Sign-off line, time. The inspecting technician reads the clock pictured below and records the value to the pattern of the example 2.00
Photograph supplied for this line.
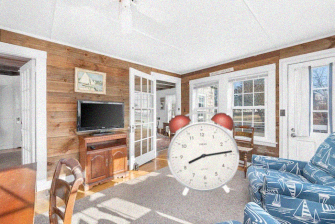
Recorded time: 8.14
